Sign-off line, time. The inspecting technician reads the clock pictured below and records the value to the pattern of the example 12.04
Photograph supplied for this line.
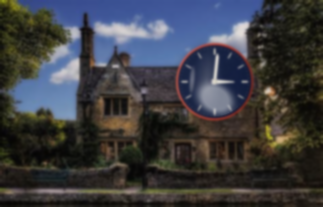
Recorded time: 3.01
